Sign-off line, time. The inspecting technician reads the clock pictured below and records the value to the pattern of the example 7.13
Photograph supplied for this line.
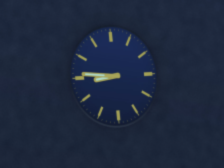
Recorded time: 8.46
